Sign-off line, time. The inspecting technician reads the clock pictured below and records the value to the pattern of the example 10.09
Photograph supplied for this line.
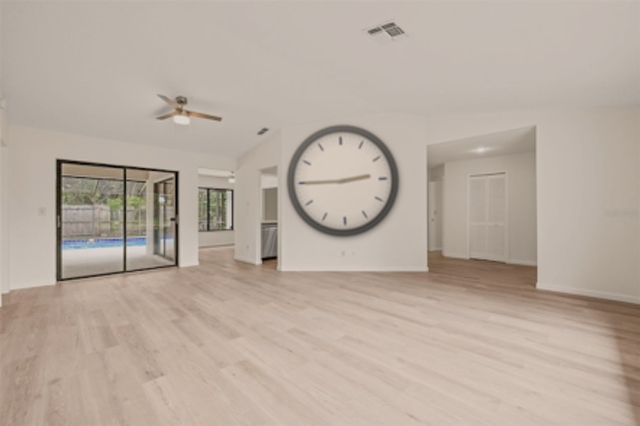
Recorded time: 2.45
